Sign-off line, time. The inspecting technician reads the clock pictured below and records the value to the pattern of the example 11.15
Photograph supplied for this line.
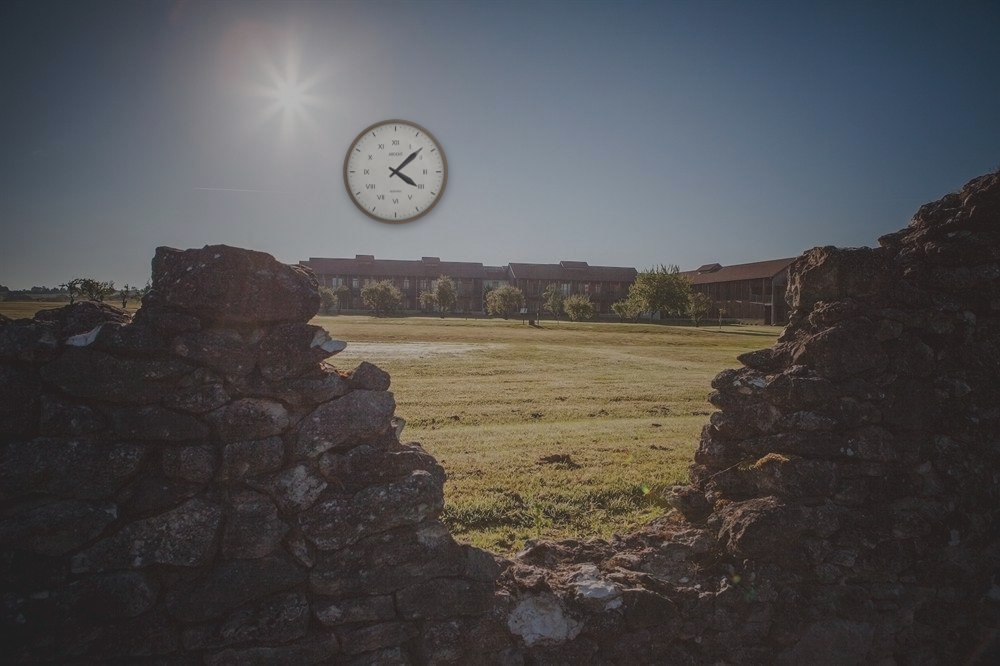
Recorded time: 4.08
